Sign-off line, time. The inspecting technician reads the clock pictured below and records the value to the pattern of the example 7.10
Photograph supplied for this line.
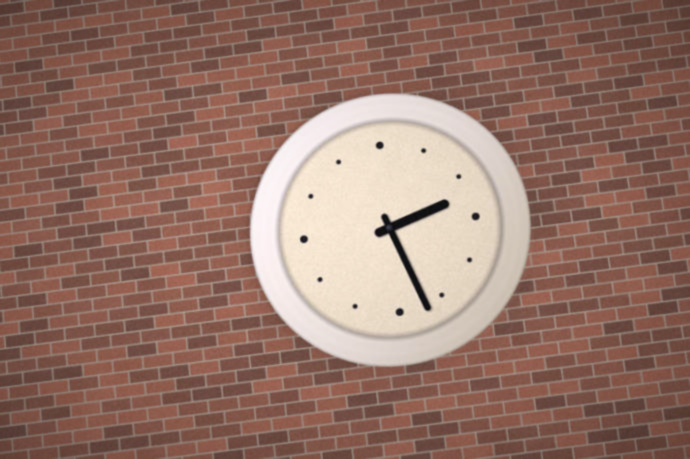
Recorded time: 2.27
